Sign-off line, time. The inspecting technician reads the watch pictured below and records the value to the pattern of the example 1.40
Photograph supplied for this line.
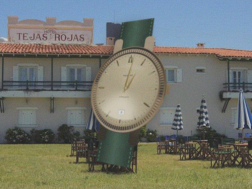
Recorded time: 1.01
